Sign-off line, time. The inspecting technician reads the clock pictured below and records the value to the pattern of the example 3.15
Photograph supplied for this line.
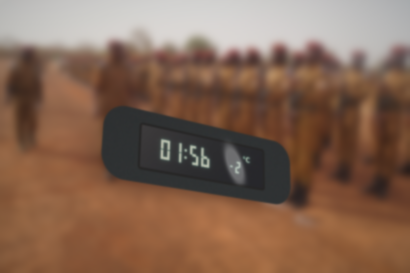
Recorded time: 1.56
